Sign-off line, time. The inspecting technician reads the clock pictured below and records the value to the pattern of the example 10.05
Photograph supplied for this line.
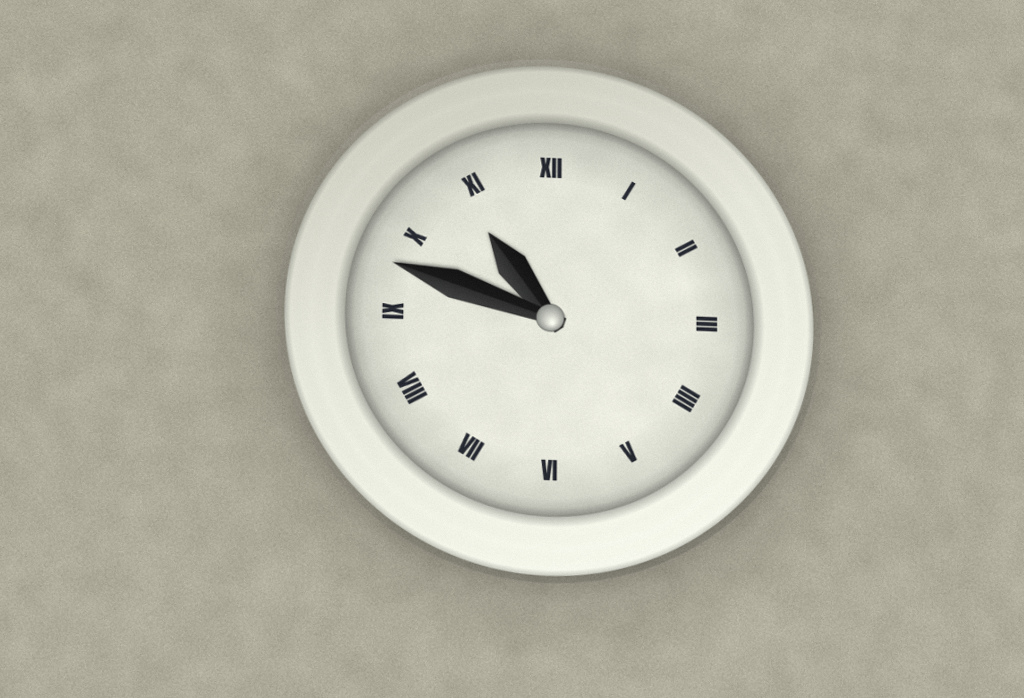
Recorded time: 10.48
